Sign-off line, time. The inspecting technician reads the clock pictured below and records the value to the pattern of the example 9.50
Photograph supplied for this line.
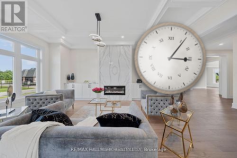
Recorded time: 3.06
